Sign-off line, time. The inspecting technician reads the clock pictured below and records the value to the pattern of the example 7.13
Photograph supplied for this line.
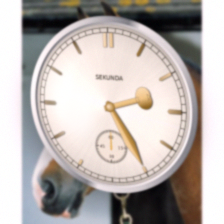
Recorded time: 2.25
